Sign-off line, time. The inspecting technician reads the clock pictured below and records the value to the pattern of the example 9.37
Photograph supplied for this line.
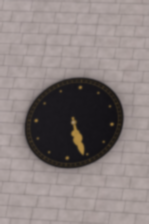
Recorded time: 5.26
